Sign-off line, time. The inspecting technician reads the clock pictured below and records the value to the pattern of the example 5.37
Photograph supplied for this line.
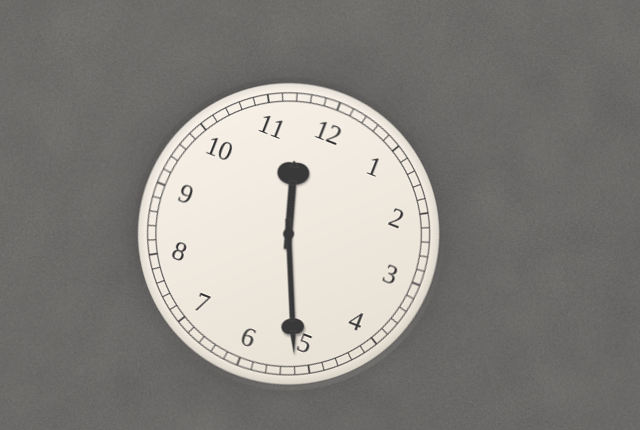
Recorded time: 11.26
